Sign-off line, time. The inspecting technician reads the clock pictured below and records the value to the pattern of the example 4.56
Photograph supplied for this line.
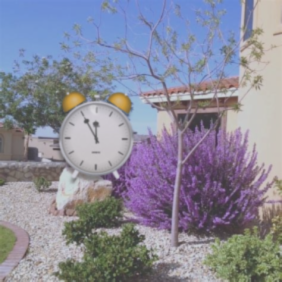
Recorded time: 11.55
